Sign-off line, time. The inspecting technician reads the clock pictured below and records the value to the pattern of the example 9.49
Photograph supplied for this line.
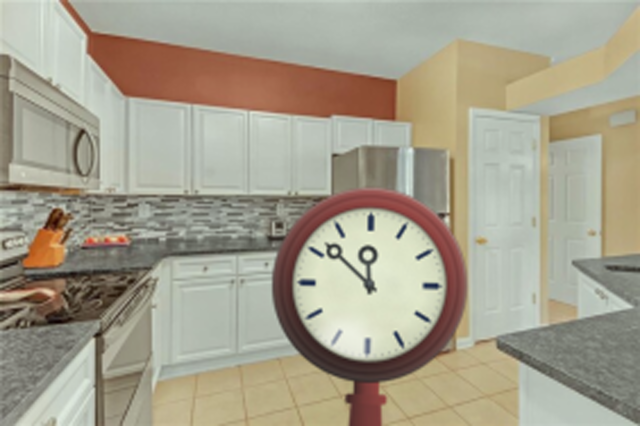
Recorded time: 11.52
